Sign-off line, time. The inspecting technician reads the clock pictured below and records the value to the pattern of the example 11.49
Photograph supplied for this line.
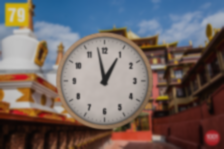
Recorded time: 12.58
